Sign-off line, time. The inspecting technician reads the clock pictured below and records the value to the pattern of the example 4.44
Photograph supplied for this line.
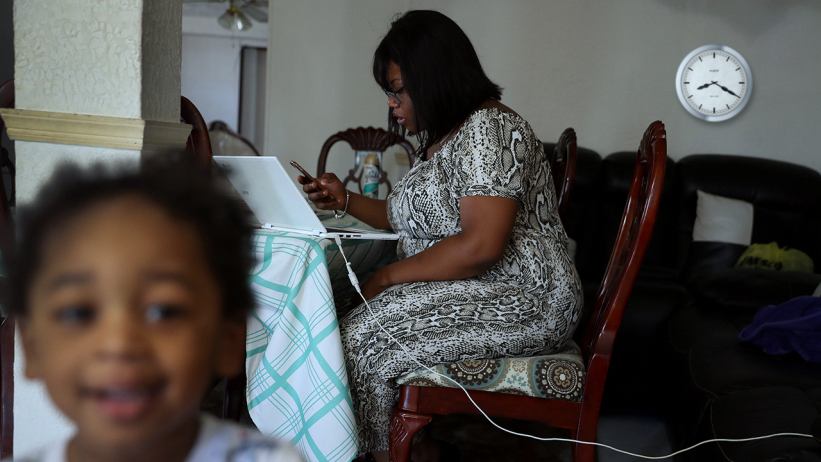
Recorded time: 8.20
